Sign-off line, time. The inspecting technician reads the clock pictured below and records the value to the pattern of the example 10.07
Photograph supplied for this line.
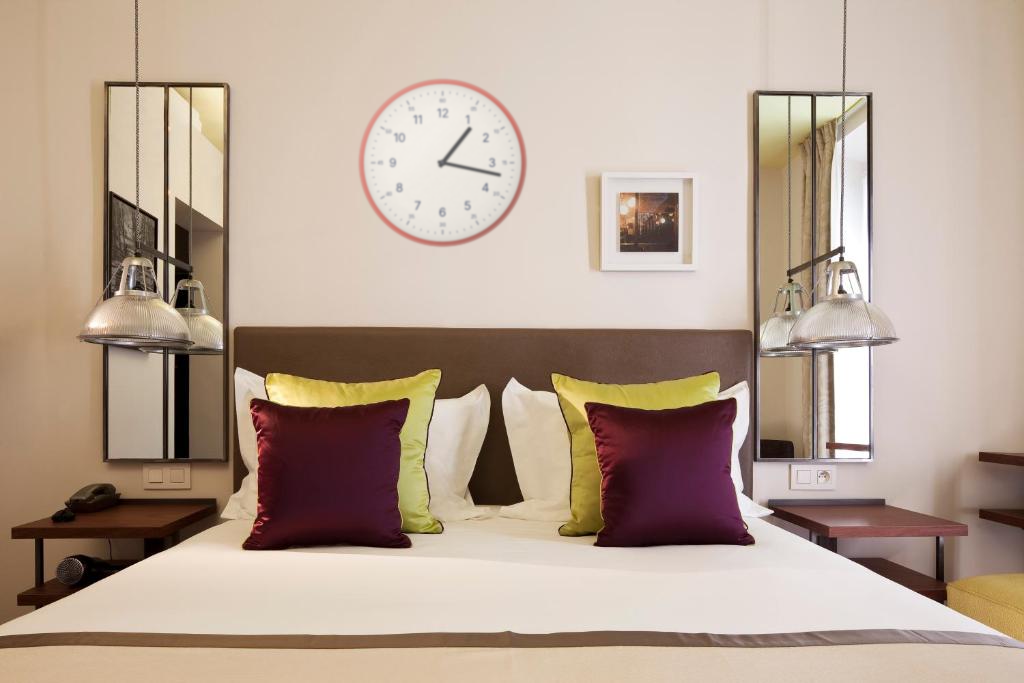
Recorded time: 1.17
